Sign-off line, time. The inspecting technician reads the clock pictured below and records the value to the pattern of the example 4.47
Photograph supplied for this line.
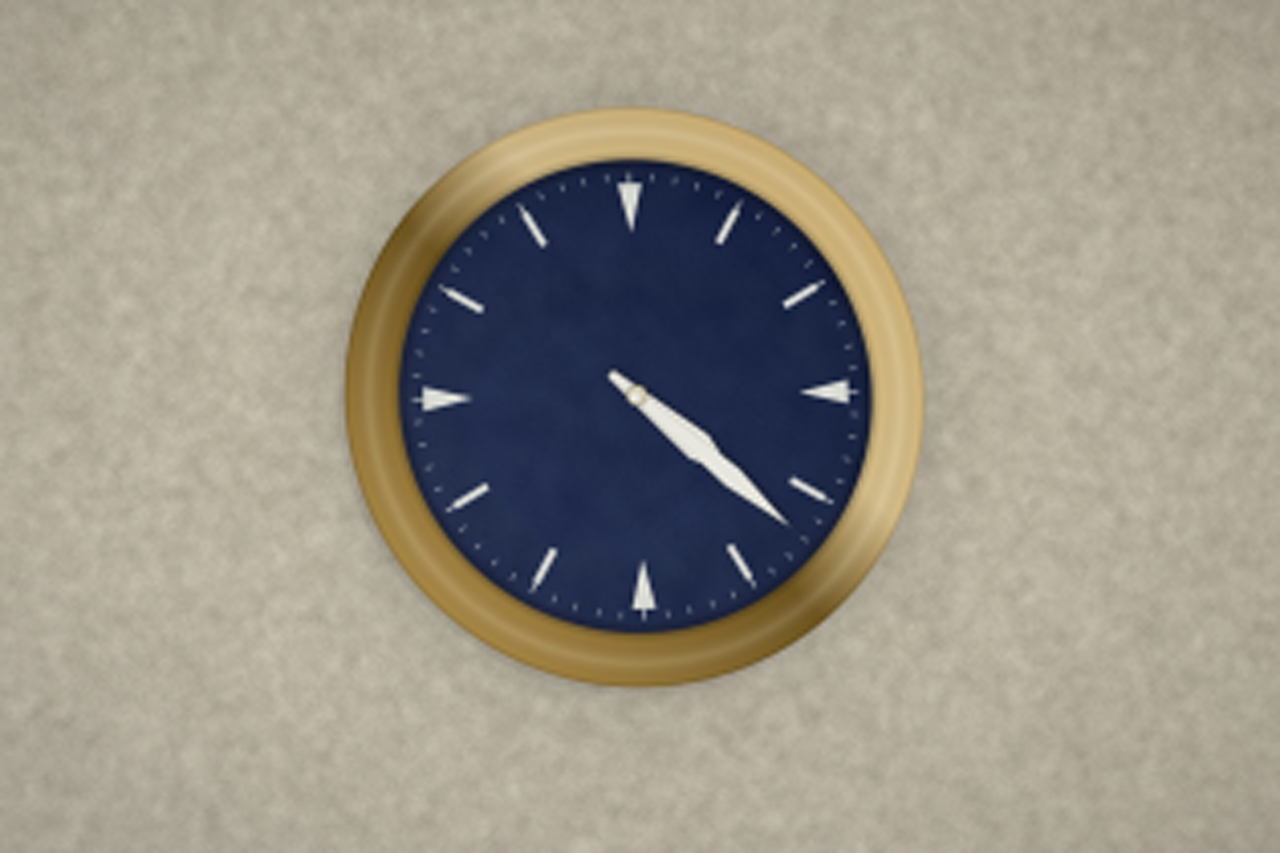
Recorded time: 4.22
